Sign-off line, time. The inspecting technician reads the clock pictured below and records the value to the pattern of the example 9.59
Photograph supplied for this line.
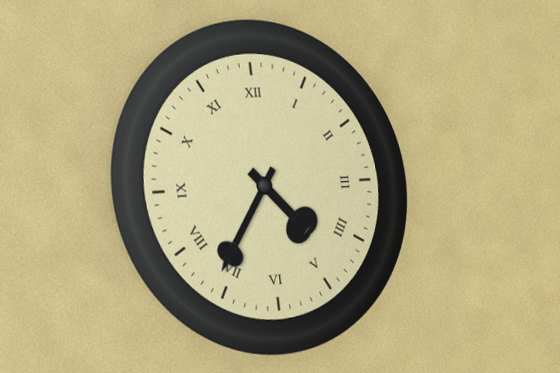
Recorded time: 4.36
